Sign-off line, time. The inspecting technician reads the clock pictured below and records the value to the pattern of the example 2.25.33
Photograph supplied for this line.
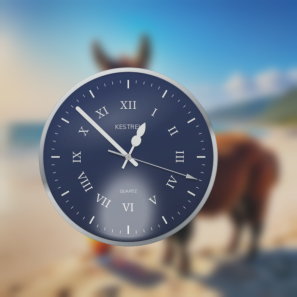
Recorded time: 12.52.18
